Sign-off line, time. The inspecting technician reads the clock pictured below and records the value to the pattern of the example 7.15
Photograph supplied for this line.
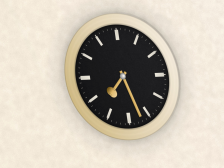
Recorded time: 7.27
